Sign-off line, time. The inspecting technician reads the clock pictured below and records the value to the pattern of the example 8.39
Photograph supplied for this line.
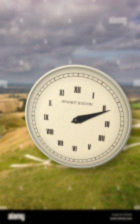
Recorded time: 2.11
